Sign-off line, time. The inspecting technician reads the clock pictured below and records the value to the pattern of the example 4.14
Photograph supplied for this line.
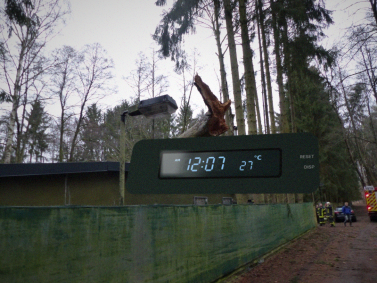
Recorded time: 12.07
